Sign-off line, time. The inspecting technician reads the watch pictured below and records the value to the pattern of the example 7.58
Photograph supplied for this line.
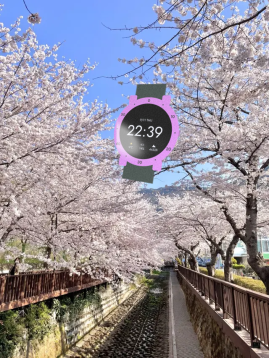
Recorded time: 22.39
